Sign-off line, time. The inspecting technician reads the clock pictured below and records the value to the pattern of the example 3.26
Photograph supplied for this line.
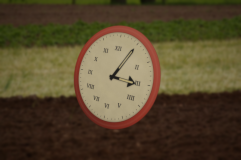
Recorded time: 3.05
